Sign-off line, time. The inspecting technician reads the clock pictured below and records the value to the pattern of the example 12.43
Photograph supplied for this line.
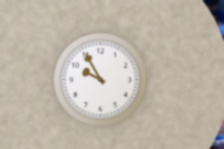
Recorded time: 9.55
